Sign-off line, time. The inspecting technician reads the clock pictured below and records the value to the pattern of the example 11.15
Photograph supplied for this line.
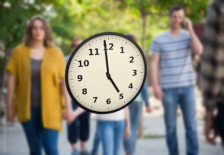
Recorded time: 4.59
